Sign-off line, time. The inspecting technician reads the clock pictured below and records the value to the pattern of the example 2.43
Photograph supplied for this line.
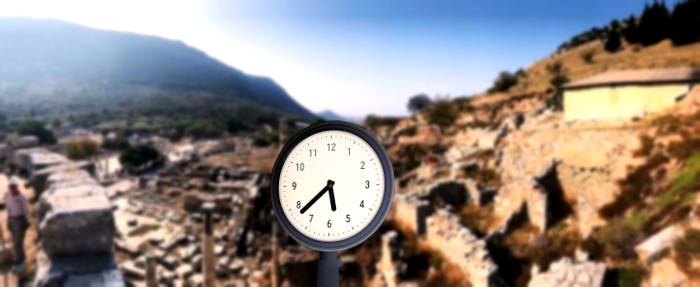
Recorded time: 5.38
